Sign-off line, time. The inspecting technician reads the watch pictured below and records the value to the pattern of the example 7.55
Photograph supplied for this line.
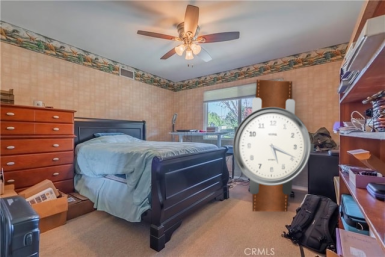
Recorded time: 5.19
